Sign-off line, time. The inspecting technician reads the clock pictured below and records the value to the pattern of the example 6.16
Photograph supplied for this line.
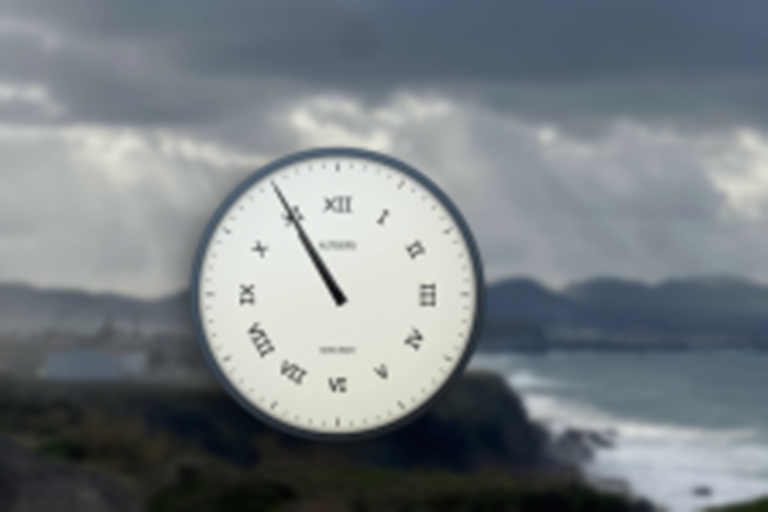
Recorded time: 10.55
